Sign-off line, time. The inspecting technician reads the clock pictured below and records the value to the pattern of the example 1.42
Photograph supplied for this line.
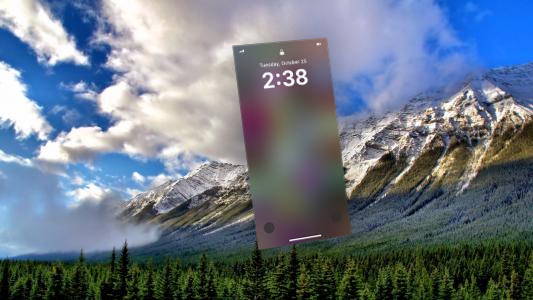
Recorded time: 2.38
